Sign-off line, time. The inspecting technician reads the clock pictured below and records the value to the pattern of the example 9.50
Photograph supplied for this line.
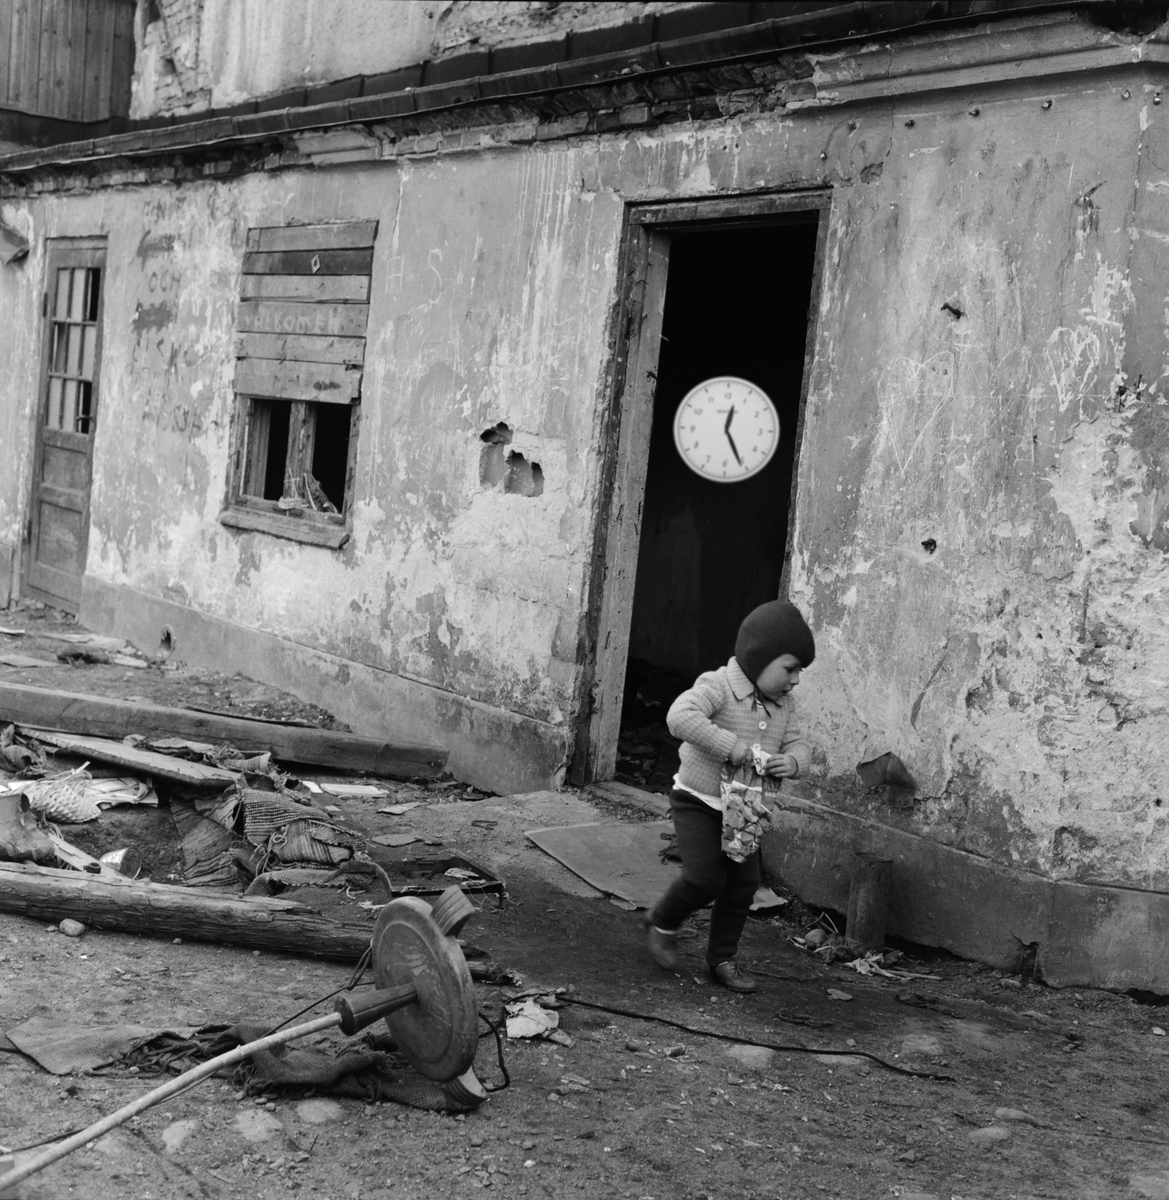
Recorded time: 12.26
